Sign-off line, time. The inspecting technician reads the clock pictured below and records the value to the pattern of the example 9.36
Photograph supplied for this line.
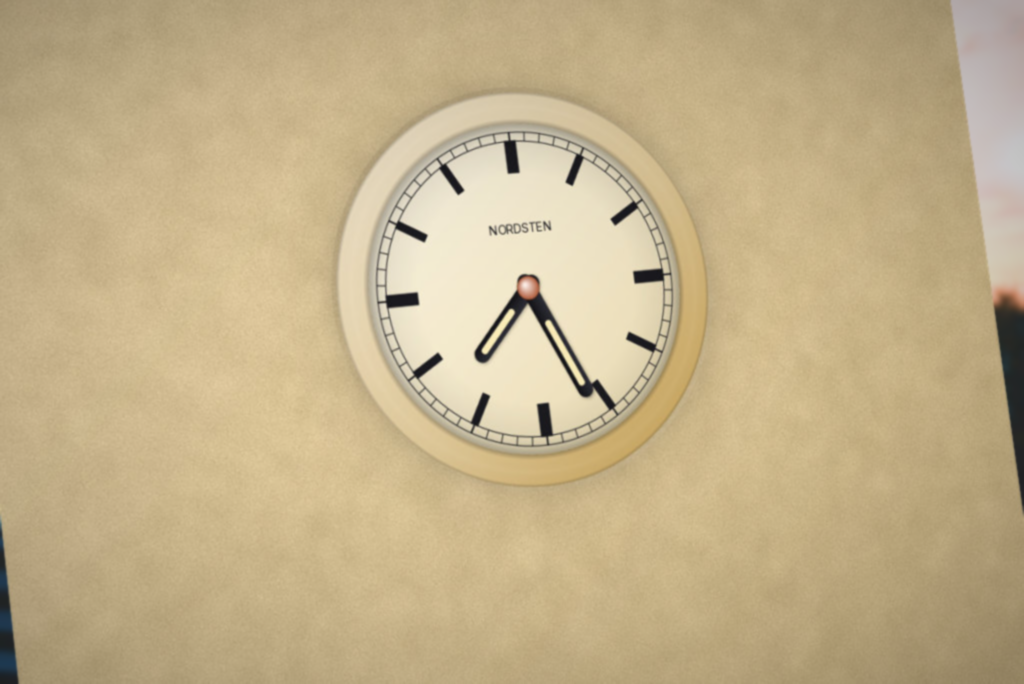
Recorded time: 7.26
